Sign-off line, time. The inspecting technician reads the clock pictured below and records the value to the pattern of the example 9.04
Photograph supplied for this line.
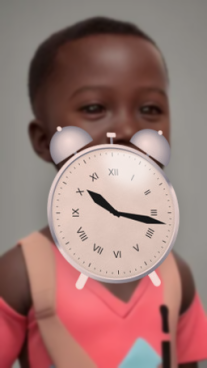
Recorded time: 10.17
